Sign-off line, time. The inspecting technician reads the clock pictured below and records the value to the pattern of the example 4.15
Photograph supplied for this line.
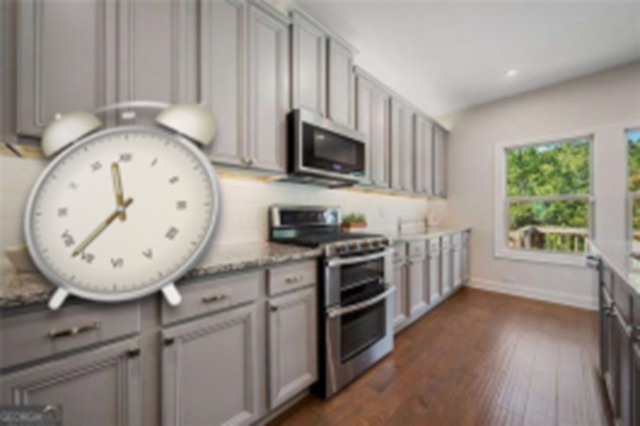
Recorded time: 11.37
